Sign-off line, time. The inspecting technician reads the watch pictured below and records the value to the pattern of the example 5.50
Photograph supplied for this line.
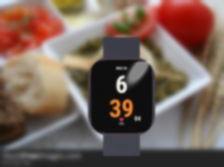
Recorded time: 6.39
